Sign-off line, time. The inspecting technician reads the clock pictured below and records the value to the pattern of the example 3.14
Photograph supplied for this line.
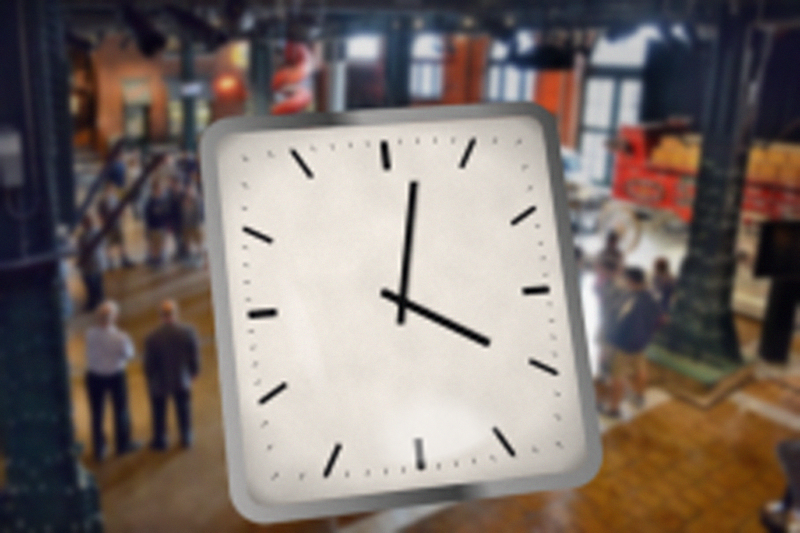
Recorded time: 4.02
